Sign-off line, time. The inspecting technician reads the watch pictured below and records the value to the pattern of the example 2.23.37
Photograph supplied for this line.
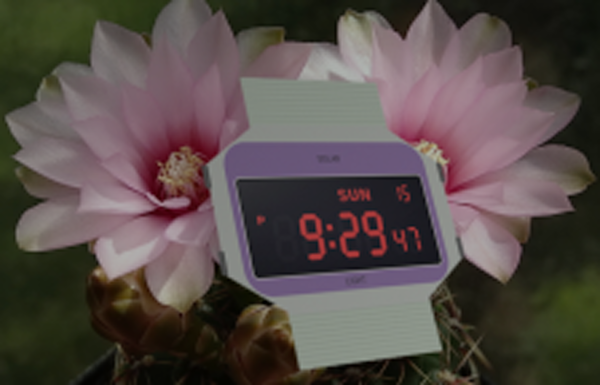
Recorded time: 9.29.47
